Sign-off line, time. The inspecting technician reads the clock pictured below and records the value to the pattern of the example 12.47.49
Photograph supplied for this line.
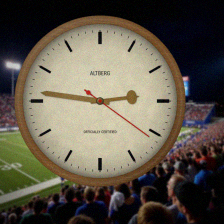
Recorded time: 2.46.21
